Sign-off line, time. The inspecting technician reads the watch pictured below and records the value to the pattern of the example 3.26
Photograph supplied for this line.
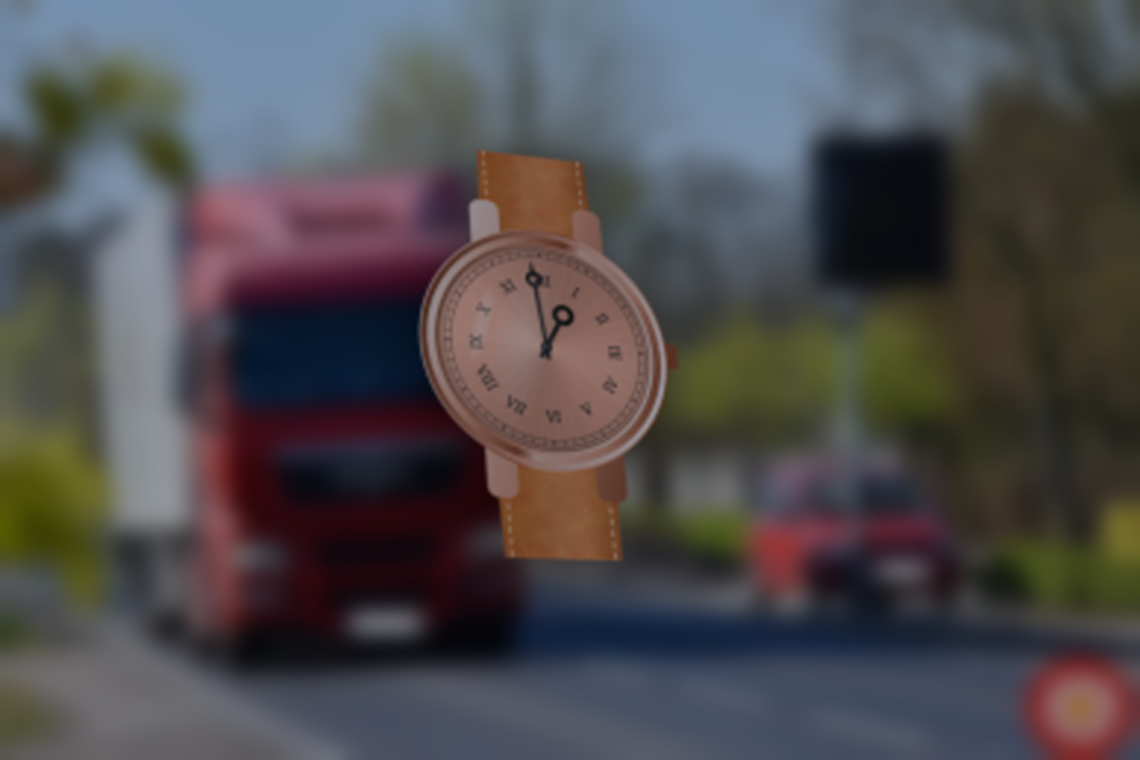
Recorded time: 12.59
